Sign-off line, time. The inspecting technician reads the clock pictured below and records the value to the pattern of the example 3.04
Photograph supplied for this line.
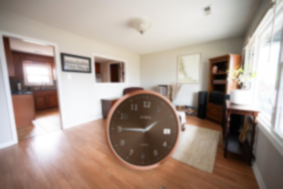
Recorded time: 1.45
